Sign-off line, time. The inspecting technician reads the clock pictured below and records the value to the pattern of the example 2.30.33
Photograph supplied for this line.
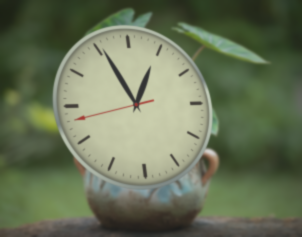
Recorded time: 12.55.43
